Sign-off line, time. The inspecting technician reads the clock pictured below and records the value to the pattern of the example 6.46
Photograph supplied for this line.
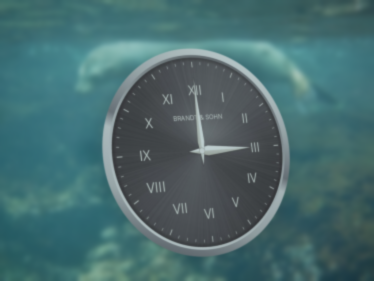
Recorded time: 3.00
